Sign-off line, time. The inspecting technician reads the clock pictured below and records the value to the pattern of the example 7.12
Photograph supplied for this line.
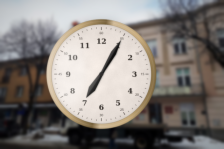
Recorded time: 7.05
